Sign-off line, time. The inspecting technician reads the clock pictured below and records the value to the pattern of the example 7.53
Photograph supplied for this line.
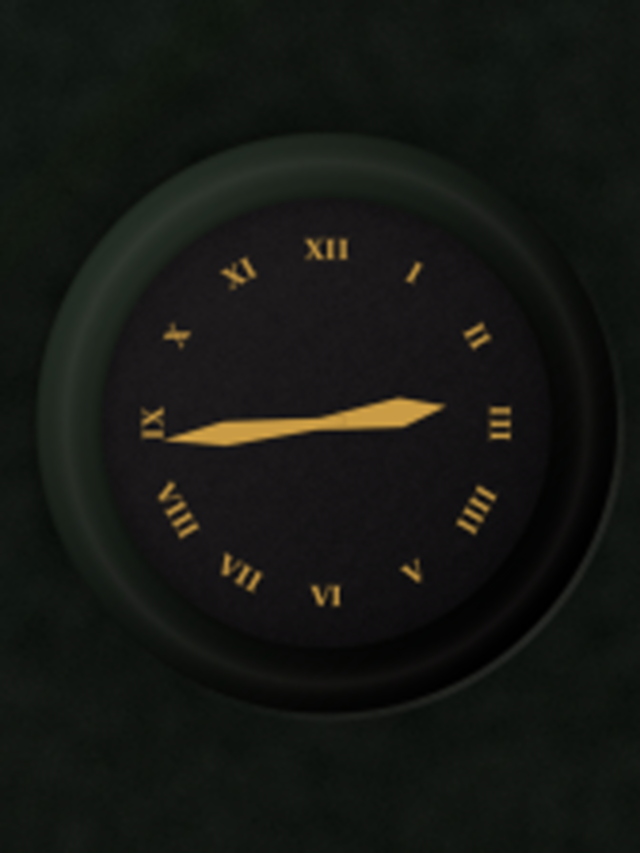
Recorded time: 2.44
